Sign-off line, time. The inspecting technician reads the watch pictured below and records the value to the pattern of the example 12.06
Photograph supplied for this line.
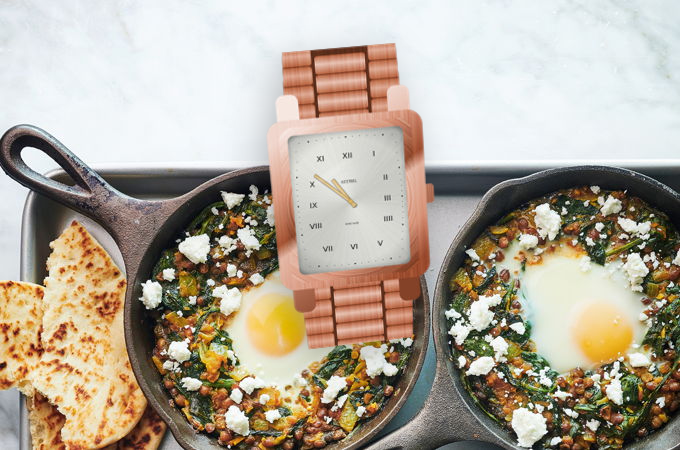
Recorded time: 10.52
